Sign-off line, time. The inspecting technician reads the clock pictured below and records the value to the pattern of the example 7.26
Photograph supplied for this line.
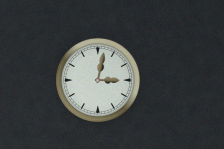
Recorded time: 3.02
